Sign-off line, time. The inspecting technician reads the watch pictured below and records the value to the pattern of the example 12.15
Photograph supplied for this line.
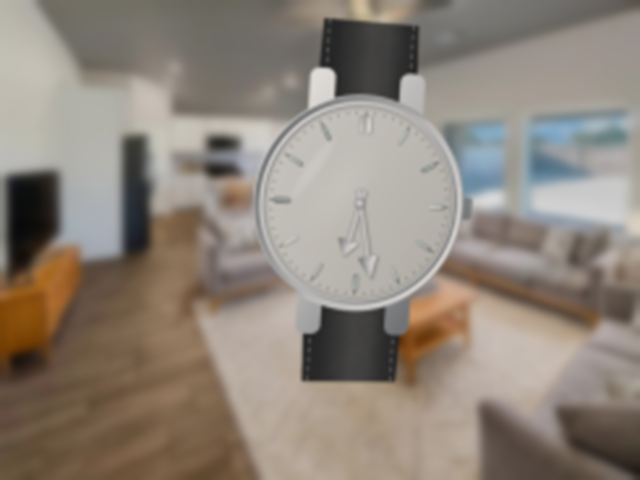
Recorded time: 6.28
